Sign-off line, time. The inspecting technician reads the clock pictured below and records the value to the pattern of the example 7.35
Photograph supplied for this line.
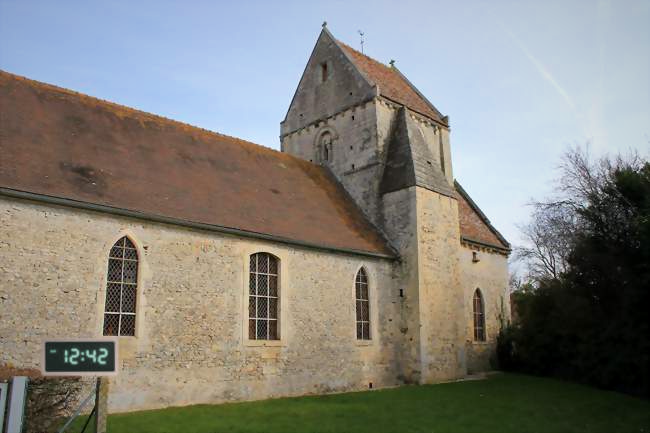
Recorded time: 12.42
